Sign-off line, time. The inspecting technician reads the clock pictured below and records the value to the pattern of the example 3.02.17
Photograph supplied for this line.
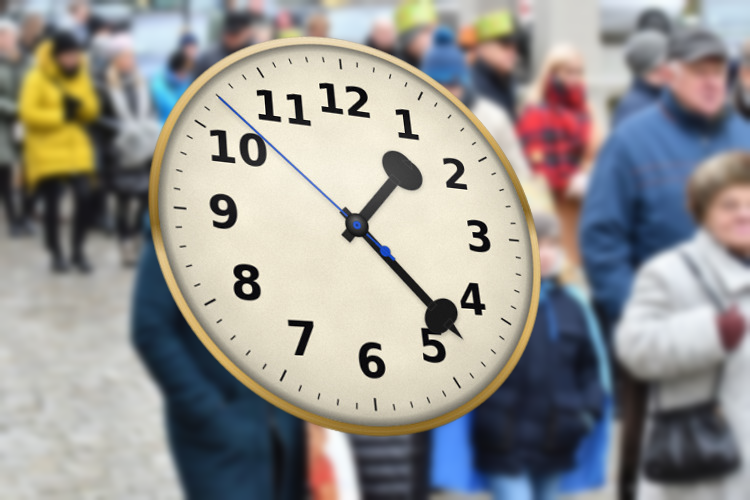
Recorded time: 1.22.52
